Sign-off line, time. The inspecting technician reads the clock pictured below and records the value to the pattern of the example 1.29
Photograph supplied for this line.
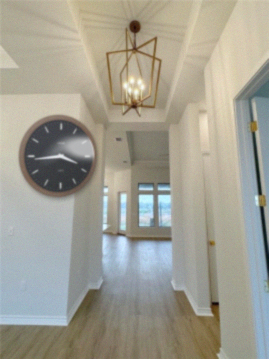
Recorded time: 3.44
